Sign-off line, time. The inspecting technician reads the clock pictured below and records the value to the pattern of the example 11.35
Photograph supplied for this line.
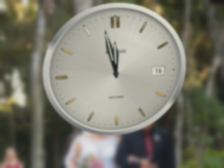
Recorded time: 11.58
